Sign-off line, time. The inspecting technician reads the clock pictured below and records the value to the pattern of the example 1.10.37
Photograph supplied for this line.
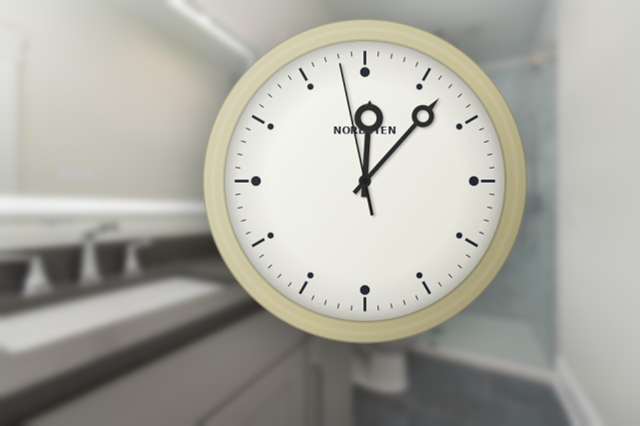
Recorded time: 12.06.58
